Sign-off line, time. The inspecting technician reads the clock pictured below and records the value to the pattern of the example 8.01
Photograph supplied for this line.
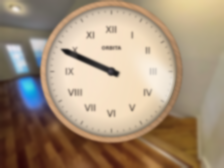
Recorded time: 9.49
